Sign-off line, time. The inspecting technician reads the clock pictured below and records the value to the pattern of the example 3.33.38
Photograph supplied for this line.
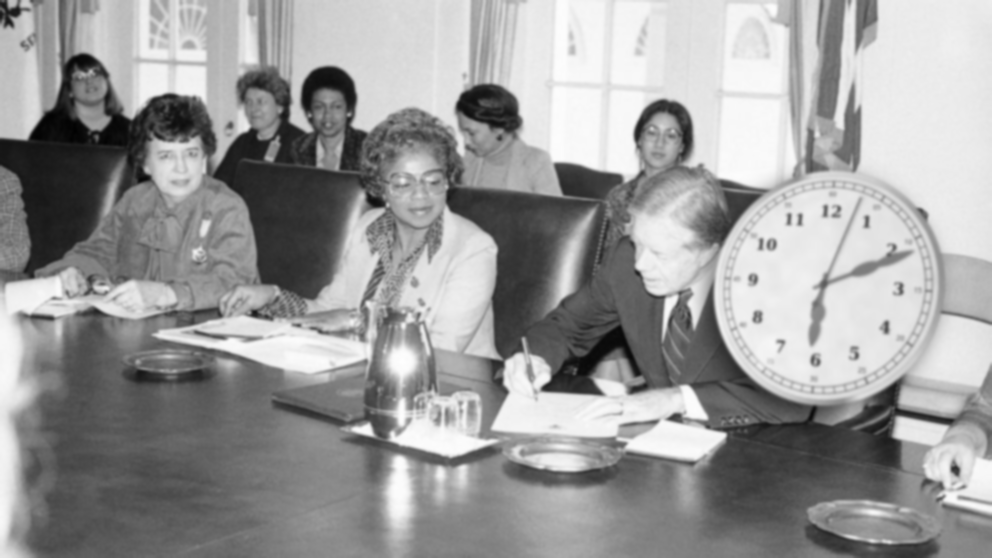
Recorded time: 6.11.03
